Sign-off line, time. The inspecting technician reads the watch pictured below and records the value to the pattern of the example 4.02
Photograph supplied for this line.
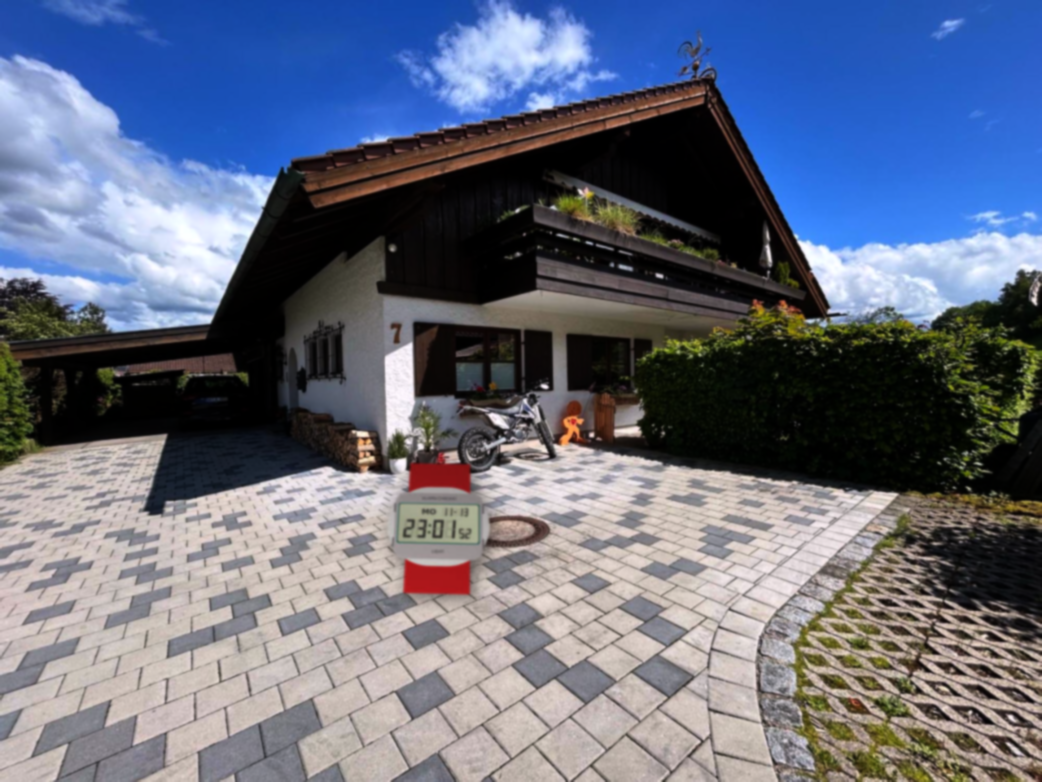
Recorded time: 23.01
